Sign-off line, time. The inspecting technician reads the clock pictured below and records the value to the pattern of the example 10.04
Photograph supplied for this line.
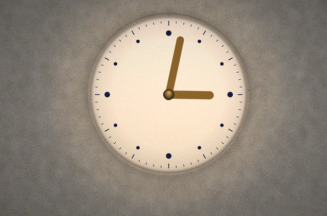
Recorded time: 3.02
